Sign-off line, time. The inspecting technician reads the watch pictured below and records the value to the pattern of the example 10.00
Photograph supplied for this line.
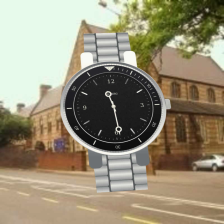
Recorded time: 11.29
